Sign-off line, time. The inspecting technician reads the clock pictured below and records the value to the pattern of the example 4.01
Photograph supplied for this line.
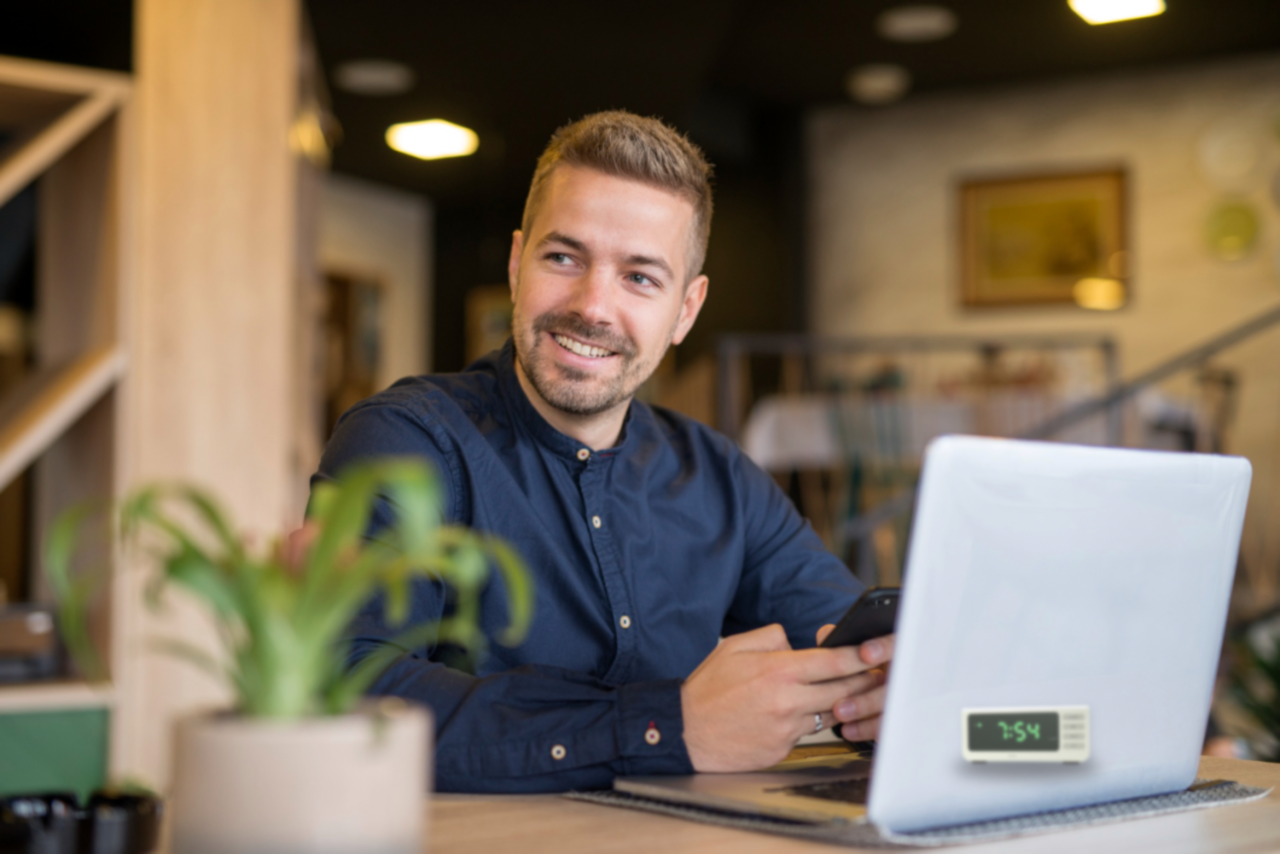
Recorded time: 7.54
